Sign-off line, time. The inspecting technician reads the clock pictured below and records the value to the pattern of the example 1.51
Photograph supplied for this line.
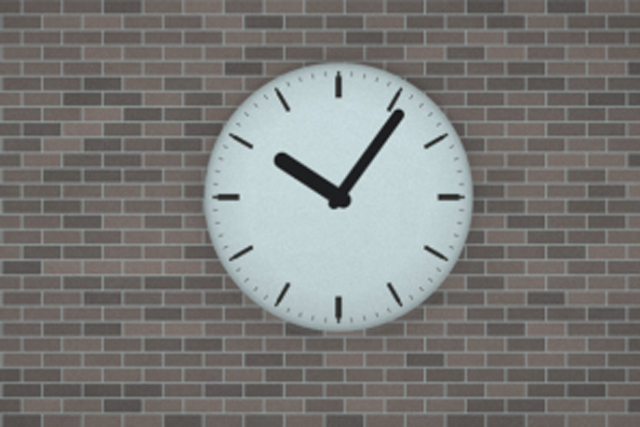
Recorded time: 10.06
